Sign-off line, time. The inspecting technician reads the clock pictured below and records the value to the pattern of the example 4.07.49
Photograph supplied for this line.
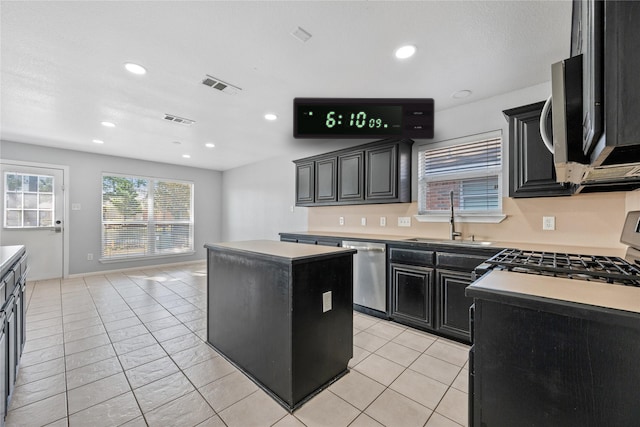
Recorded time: 6.10.09
